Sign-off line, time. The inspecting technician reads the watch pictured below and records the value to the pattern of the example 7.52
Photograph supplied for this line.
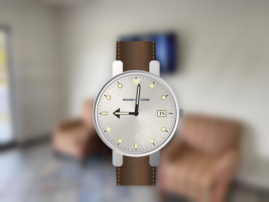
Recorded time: 9.01
